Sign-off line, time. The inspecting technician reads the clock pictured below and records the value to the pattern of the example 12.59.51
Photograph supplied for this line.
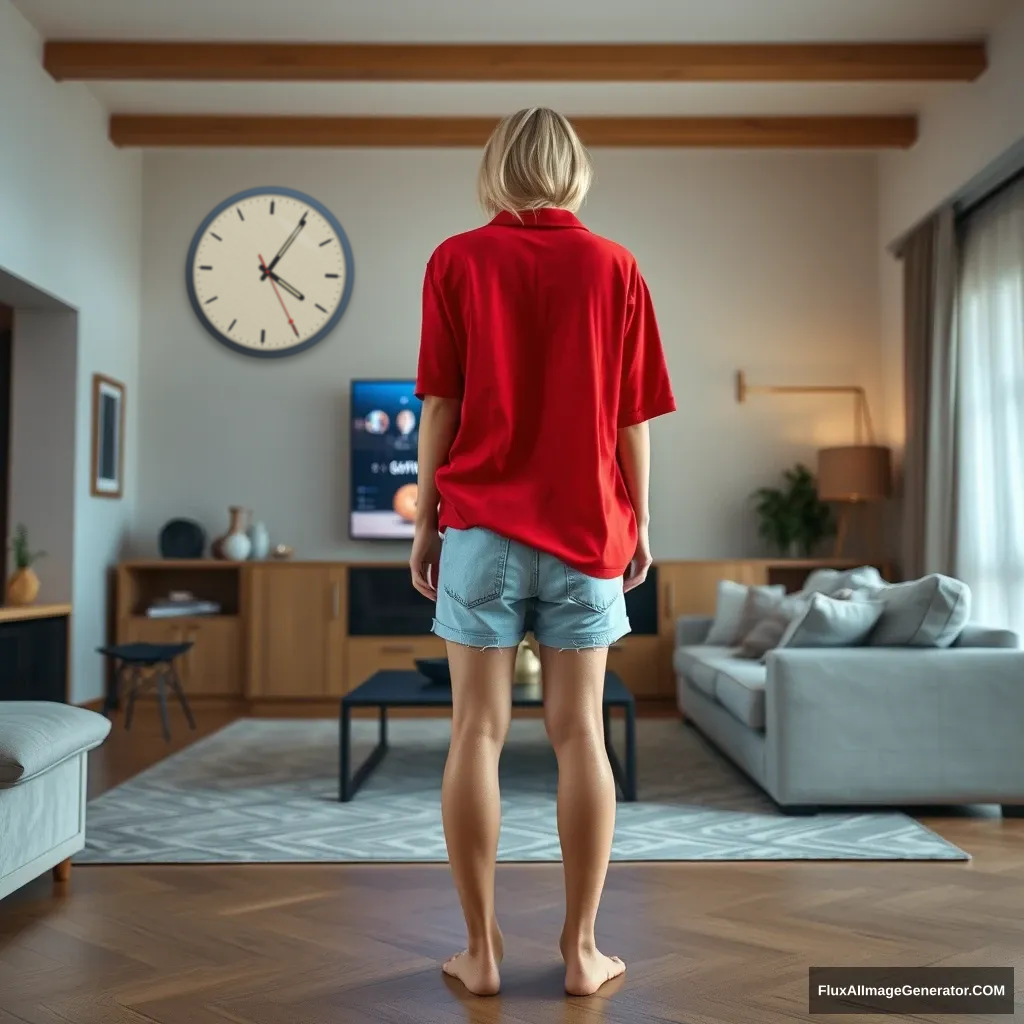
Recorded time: 4.05.25
